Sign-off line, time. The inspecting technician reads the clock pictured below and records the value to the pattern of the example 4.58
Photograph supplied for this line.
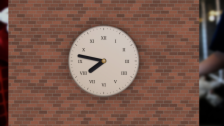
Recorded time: 7.47
